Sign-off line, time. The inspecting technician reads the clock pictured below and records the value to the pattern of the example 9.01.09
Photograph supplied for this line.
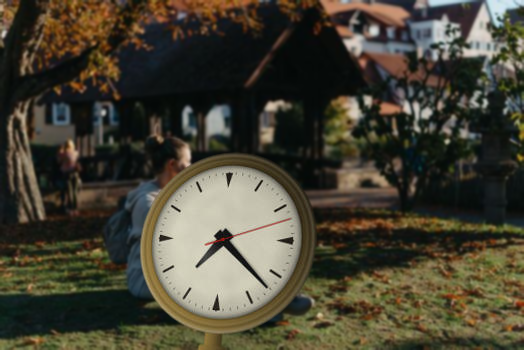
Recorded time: 7.22.12
